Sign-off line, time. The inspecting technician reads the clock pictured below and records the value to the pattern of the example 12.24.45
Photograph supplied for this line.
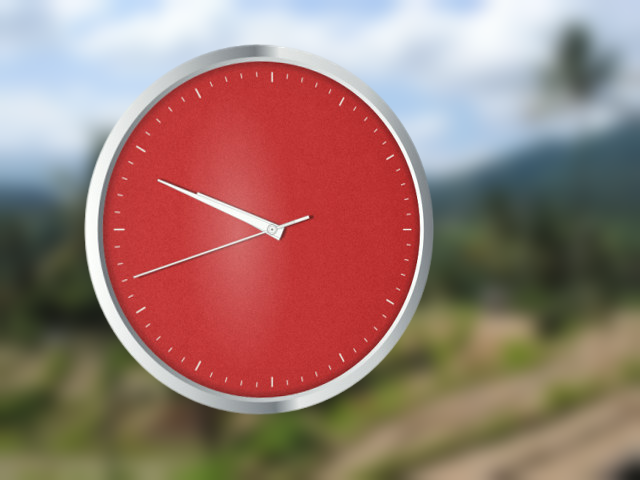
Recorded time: 9.48.42
